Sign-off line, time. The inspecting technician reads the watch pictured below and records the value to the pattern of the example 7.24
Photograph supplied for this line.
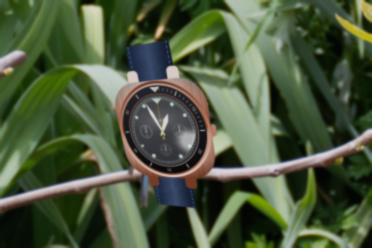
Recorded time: 12.56
